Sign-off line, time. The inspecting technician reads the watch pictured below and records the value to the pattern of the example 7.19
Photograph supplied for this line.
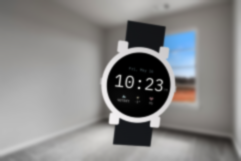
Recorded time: 10.23
